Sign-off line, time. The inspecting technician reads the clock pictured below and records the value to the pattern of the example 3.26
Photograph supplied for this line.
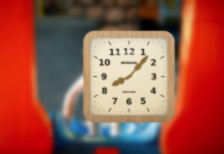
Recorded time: 8.07
